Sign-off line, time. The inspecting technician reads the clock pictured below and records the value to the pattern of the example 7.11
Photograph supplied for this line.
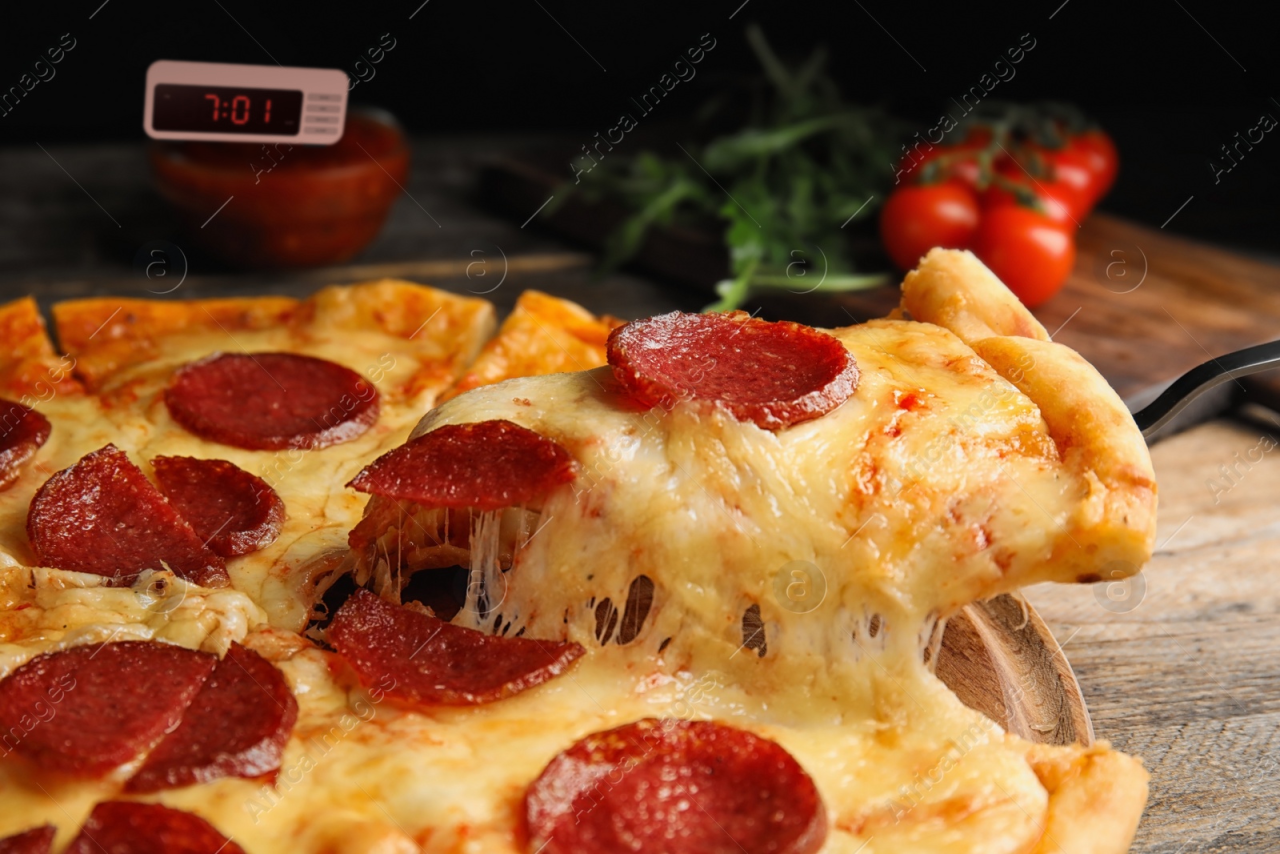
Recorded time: 7.01
